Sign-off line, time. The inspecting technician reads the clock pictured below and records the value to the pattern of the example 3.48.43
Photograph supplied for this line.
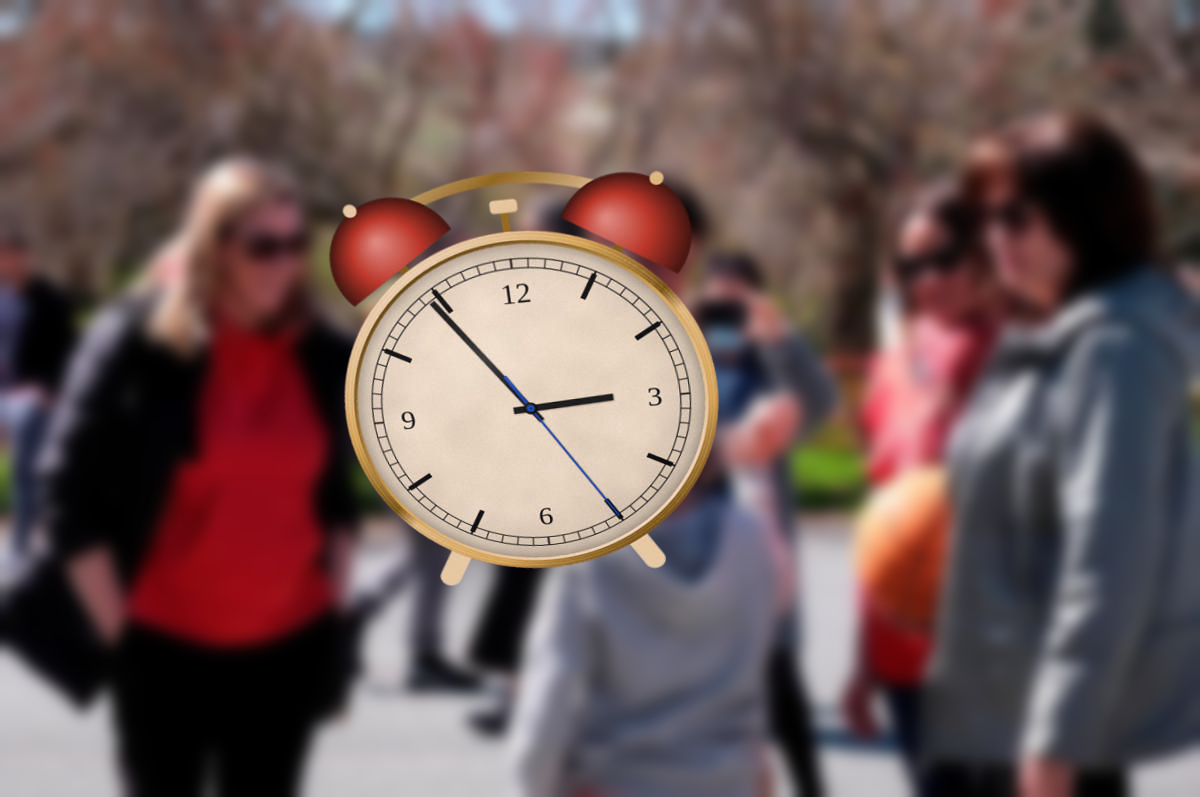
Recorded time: 2.54.25
